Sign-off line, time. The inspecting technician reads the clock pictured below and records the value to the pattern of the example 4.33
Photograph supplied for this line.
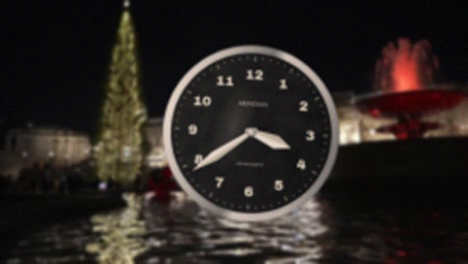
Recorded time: 3.39
